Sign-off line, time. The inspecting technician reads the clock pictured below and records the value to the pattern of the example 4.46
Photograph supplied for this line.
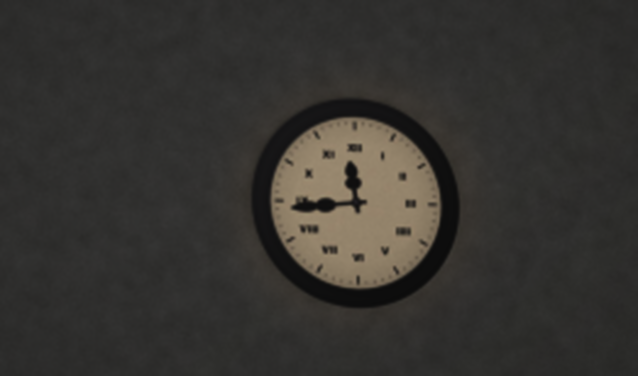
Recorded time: 11.44
